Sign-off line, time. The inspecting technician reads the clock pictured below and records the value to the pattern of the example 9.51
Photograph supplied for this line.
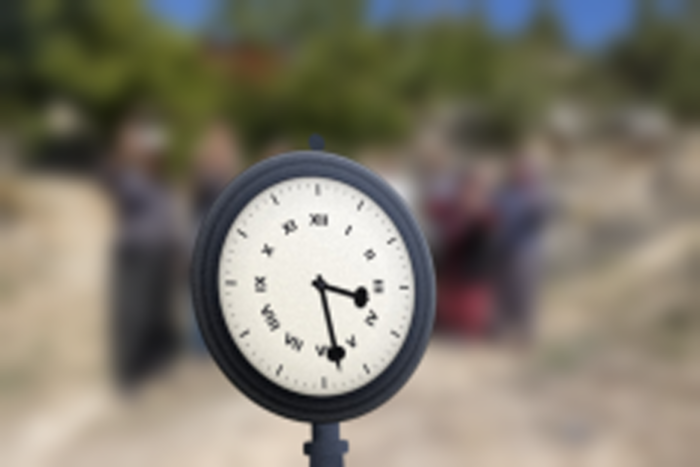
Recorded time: 3.28
